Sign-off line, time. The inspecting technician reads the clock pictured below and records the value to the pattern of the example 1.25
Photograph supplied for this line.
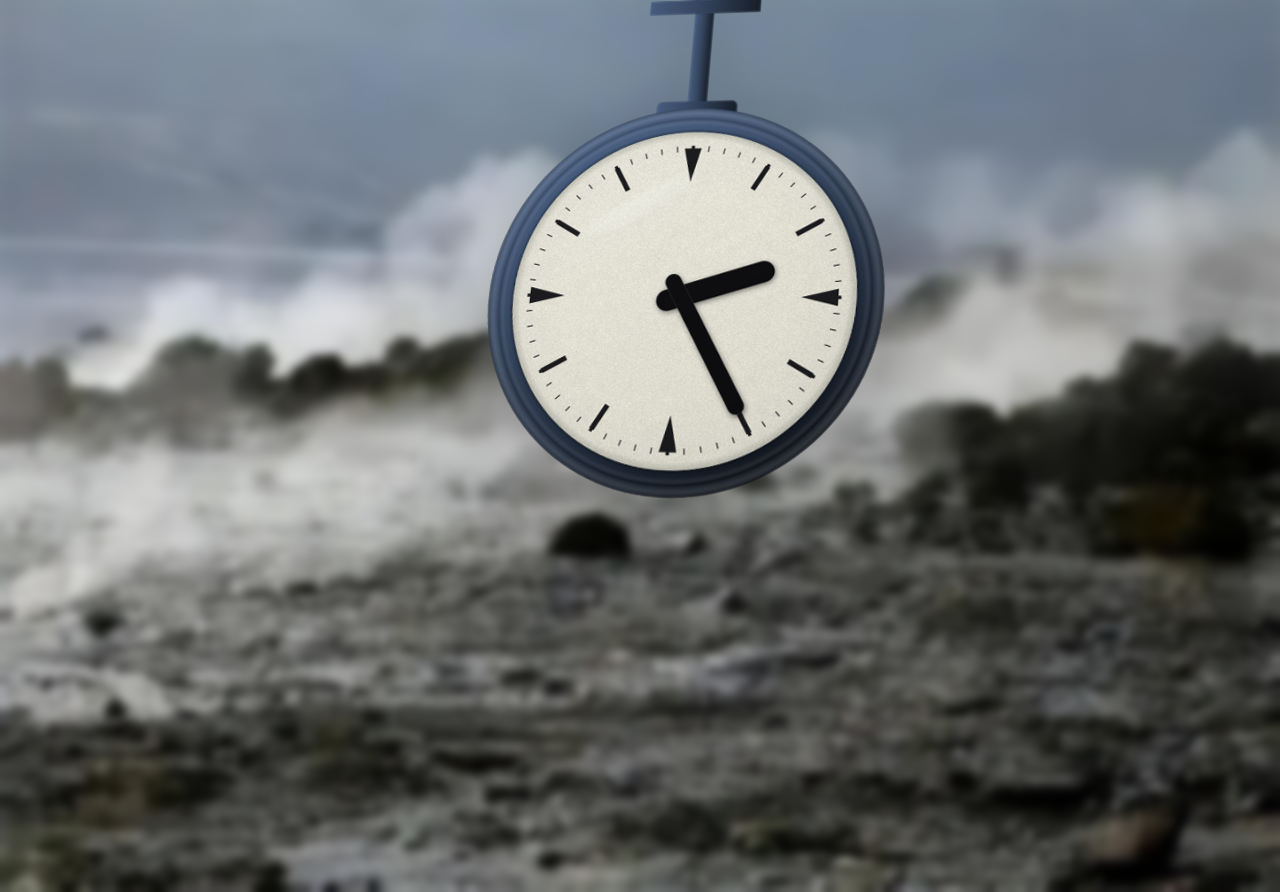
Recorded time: 2.25
